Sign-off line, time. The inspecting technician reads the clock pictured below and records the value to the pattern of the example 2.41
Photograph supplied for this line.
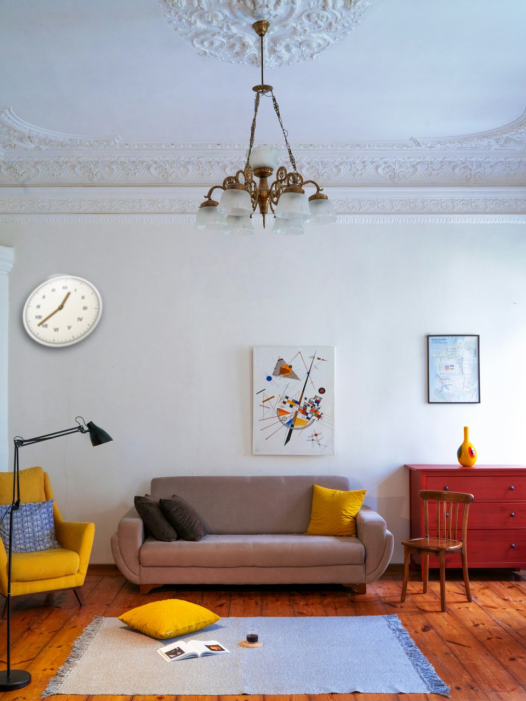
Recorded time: 12.37
